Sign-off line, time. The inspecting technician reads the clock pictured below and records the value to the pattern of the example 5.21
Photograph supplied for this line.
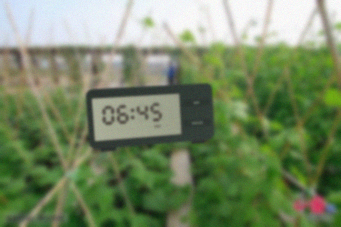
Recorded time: 6.45
